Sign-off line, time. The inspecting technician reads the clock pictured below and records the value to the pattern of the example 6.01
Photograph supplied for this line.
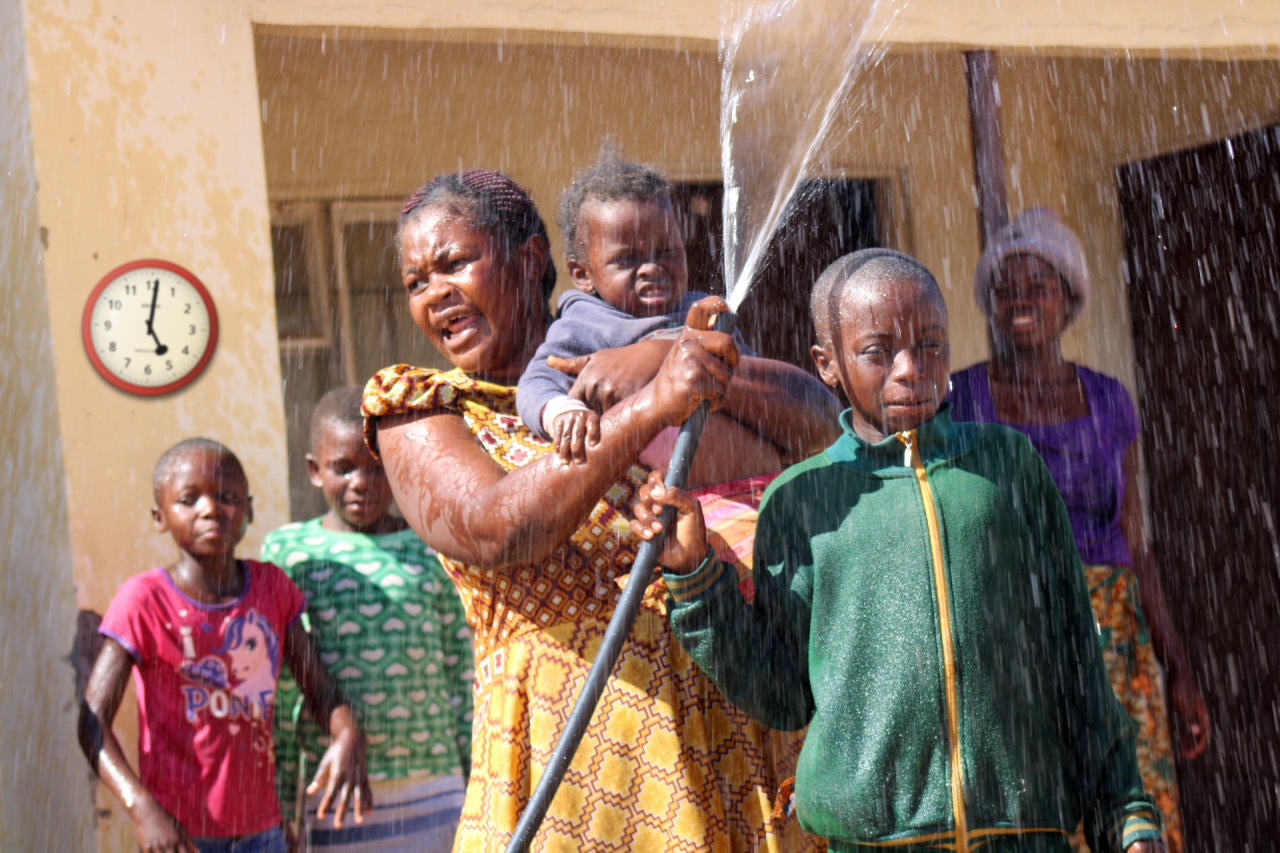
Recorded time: 5.01
